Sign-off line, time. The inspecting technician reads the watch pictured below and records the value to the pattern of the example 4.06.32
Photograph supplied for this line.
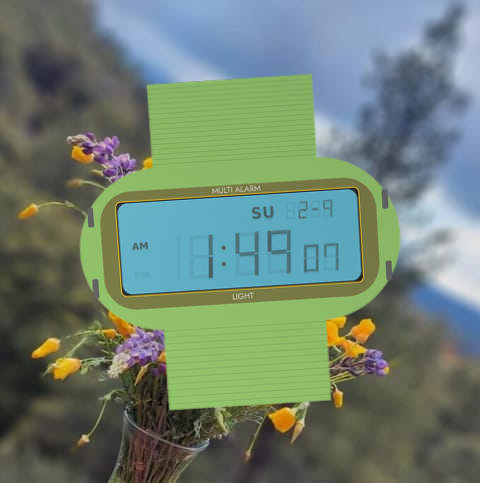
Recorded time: 1.49.07
